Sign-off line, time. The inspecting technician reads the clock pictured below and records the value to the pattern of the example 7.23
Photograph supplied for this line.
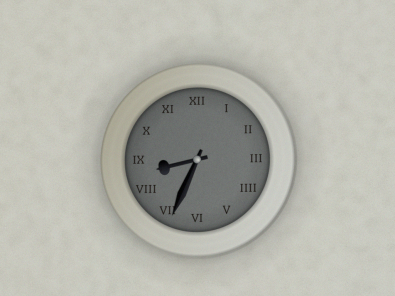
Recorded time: 8.34
